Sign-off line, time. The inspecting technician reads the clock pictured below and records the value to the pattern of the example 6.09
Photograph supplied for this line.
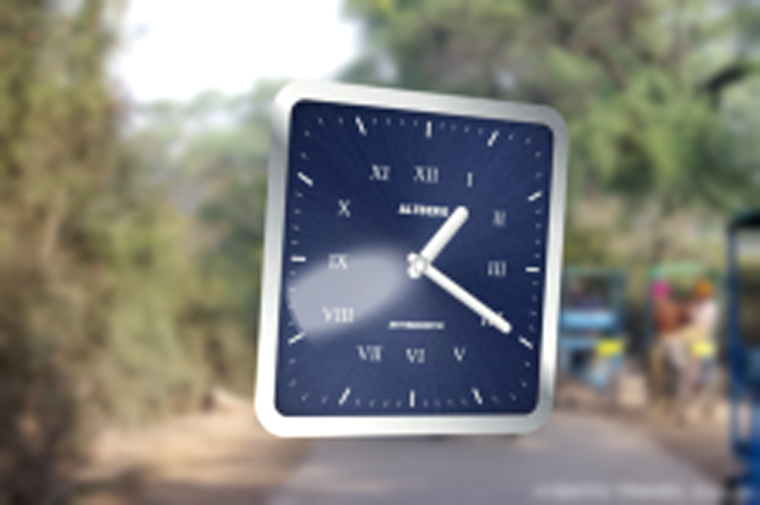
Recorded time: 1.20
